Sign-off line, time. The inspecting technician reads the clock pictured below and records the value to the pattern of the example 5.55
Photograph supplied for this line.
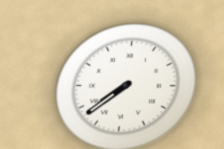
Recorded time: 7.38
